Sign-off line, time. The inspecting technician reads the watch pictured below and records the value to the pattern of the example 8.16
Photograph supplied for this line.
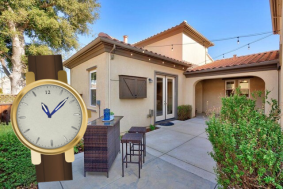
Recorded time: 11.08
